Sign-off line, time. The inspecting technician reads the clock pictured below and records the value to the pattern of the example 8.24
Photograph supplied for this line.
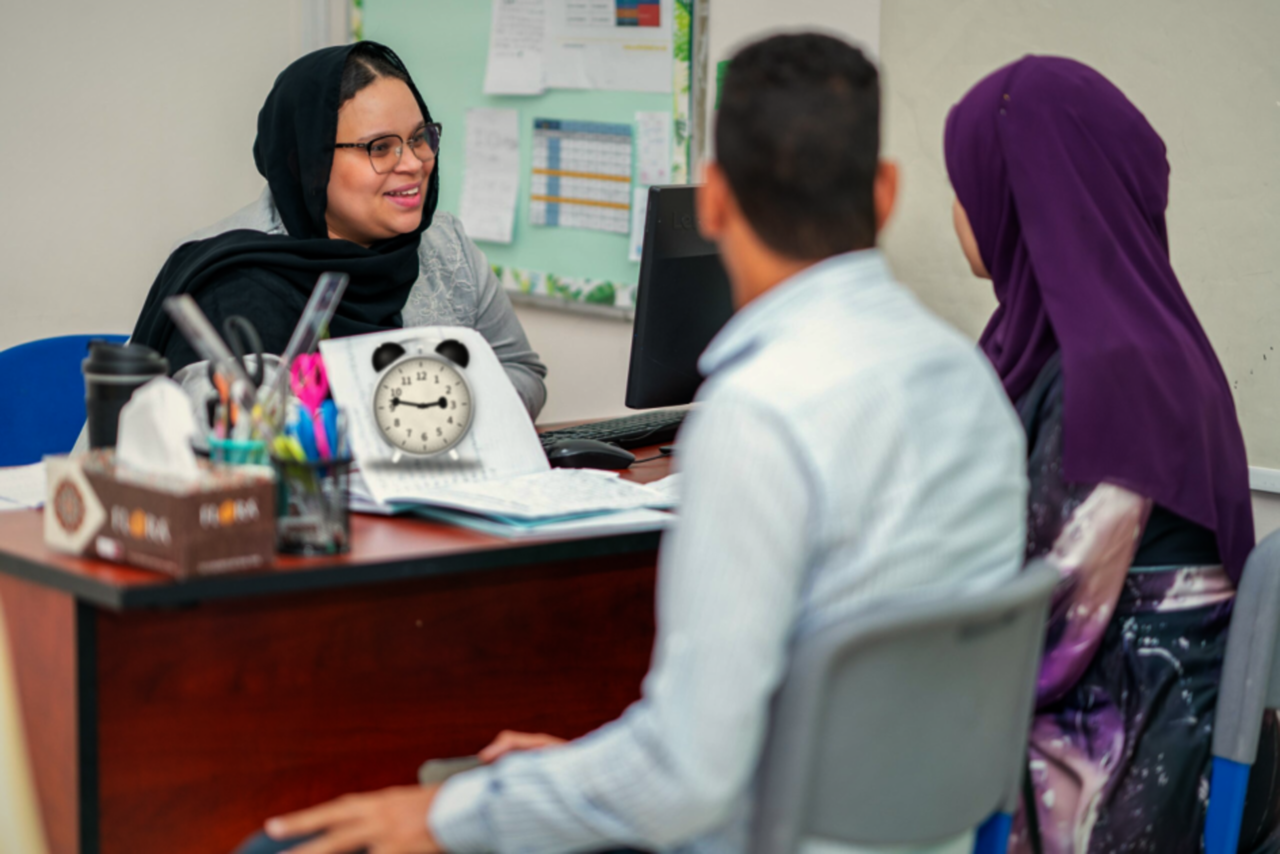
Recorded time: 2.47
